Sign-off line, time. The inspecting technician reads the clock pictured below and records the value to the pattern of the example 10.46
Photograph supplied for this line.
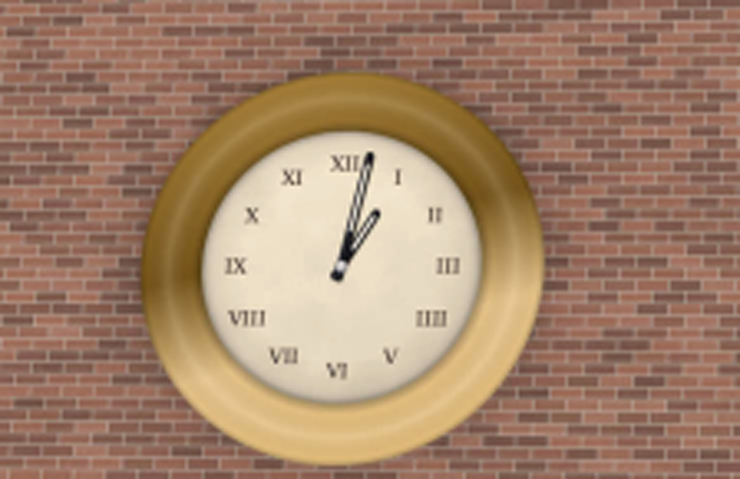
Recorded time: 1.02
